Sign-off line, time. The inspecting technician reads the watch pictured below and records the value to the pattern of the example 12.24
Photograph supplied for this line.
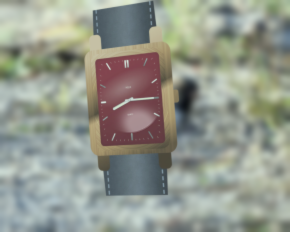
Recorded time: 8.15
